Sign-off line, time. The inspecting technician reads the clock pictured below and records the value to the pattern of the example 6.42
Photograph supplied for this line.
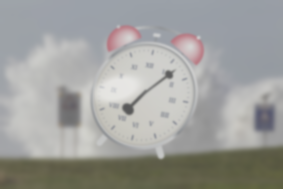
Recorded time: 7.07
